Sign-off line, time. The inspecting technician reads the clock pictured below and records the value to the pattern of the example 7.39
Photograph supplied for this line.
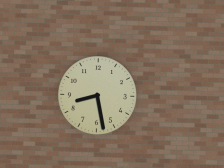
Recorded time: 8.28
